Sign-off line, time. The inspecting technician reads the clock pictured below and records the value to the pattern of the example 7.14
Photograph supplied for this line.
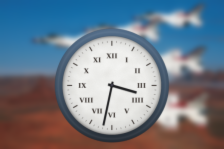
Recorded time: 3.32
